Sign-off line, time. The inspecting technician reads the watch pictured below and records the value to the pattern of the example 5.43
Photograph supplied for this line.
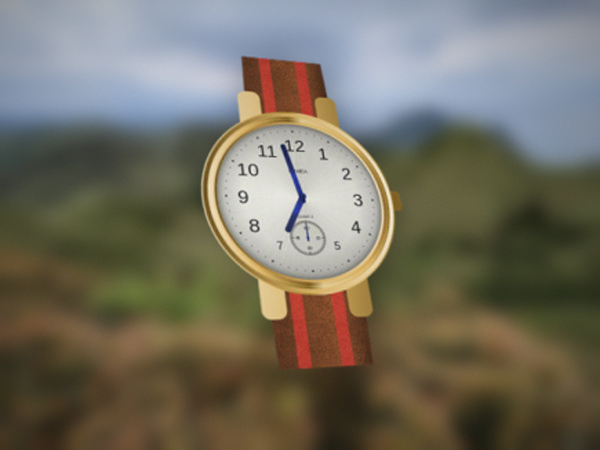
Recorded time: 6.58
